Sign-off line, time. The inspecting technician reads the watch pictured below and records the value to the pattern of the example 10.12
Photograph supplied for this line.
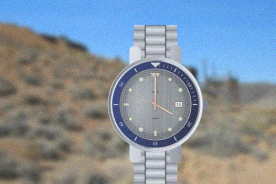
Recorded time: 4.00
